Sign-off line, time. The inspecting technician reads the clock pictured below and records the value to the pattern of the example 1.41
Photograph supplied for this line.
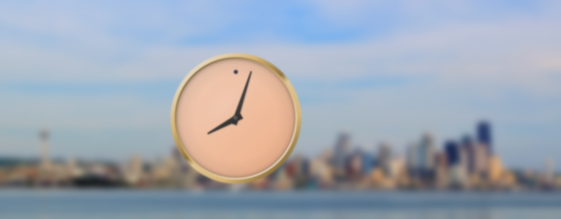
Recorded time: 8.03
